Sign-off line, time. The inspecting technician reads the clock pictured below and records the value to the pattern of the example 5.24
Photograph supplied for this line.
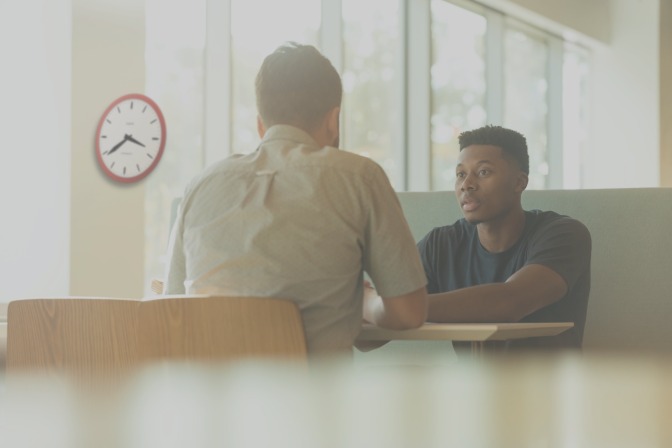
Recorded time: 3.39
